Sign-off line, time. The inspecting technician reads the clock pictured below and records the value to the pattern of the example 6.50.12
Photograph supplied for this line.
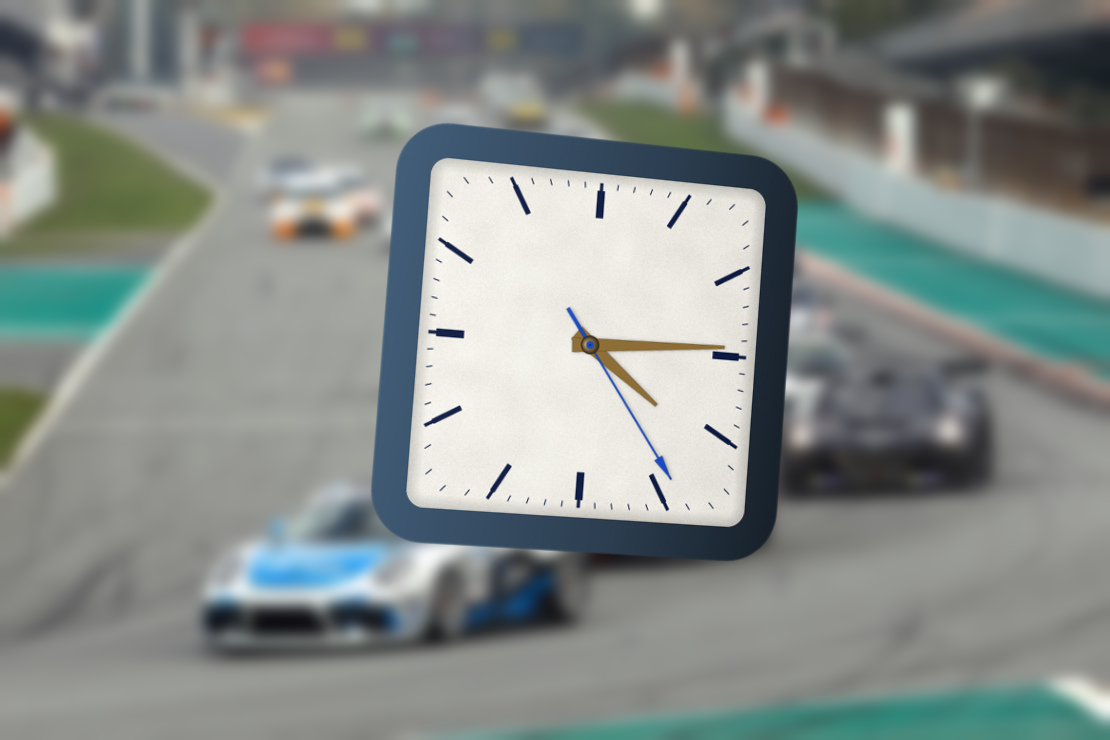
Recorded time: 4.14.24
